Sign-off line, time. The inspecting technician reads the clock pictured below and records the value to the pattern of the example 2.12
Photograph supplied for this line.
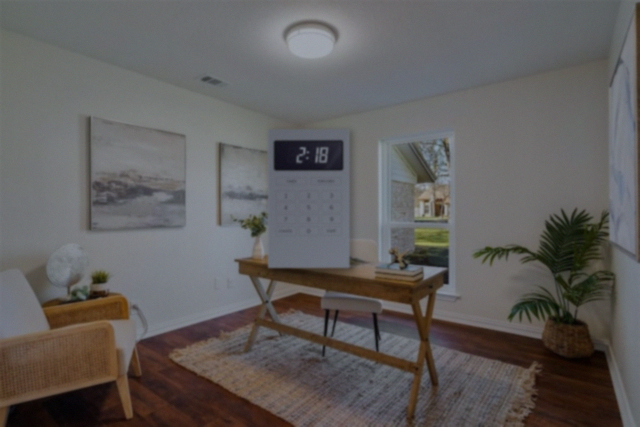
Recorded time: 2.18
